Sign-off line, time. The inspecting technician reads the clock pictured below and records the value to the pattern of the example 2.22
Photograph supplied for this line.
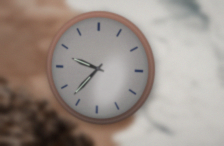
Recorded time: 9.37
